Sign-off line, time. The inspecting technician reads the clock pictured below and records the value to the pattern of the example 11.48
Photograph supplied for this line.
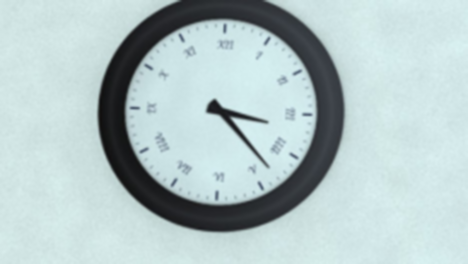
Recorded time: 3.23
